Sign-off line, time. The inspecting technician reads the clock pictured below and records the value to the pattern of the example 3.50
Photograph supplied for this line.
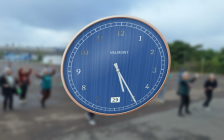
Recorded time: 5.25
